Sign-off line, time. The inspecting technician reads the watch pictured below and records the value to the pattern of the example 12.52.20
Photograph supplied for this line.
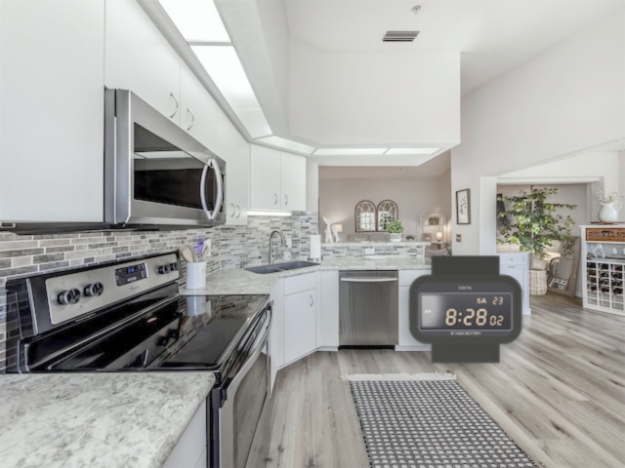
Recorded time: 8.28.02
